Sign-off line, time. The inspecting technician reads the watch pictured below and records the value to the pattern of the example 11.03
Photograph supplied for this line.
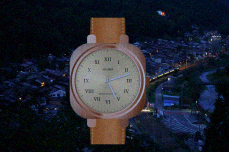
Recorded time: 5.12
